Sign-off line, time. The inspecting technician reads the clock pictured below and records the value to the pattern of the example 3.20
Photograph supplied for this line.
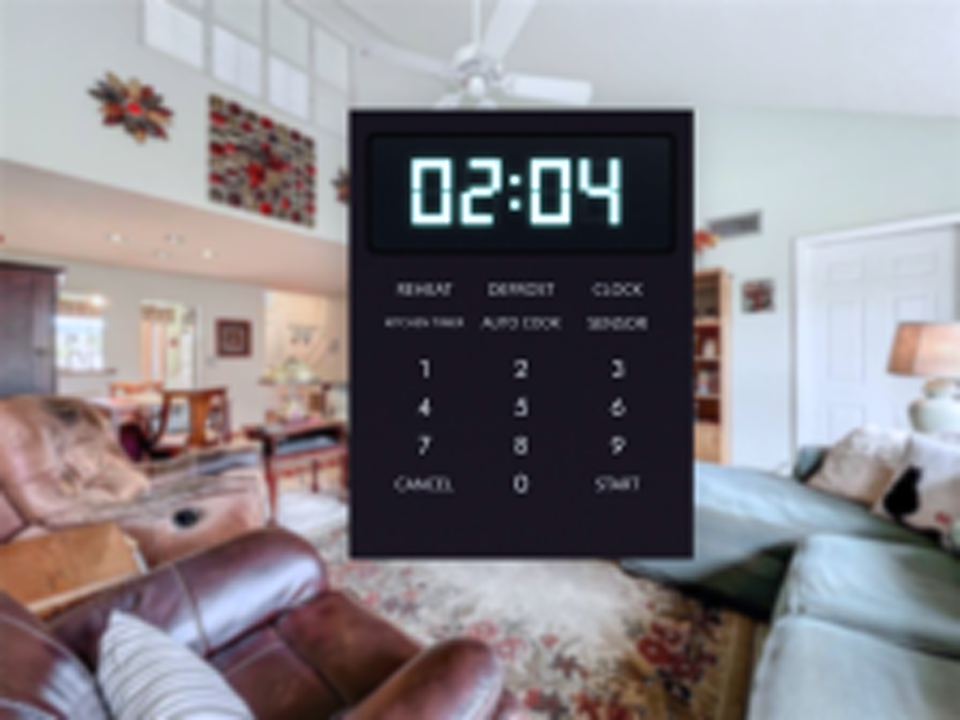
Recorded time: 2.04
